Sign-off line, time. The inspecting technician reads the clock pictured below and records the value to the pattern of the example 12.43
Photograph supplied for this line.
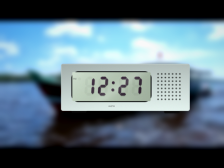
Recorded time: 12.27
